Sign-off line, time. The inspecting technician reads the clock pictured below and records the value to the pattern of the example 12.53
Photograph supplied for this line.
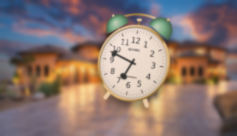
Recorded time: 6.48
